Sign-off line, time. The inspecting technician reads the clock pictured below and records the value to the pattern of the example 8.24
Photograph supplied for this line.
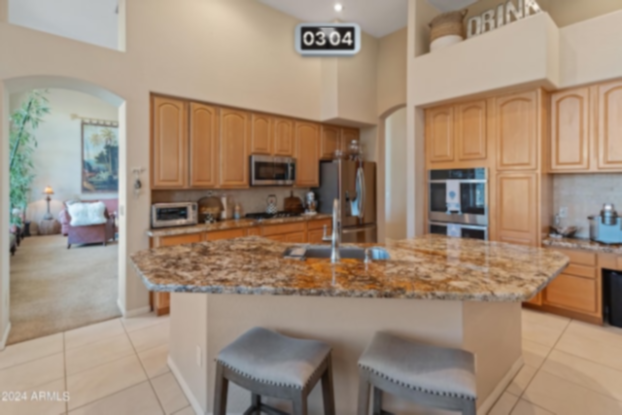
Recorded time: 3.04
